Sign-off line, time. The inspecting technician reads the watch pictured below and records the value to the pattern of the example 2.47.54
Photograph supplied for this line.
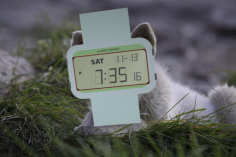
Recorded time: 7.35.16
